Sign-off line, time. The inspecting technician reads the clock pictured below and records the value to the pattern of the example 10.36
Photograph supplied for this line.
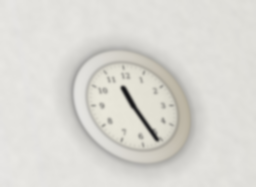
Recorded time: 11.26
